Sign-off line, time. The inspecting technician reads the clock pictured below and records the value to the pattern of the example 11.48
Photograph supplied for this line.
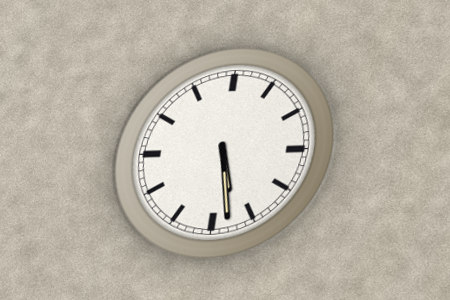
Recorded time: 5.28
